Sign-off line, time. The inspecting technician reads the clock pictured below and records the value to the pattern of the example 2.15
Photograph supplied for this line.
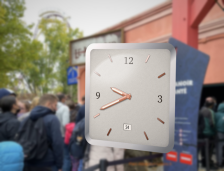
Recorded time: 9.41
